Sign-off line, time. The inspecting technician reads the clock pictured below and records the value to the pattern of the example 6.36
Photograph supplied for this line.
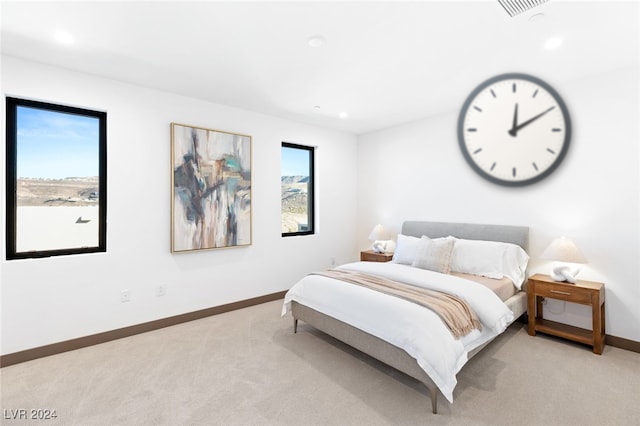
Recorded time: 12.10
